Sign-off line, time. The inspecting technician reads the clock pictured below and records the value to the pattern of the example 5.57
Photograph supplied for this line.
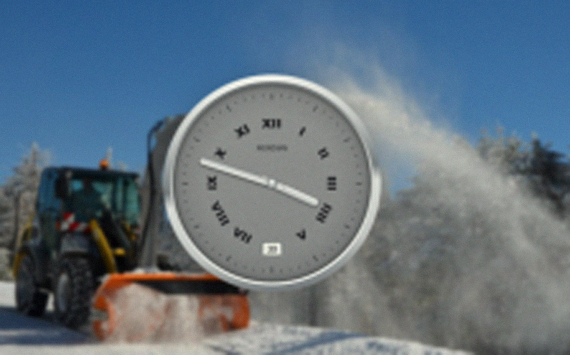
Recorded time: 3.48
